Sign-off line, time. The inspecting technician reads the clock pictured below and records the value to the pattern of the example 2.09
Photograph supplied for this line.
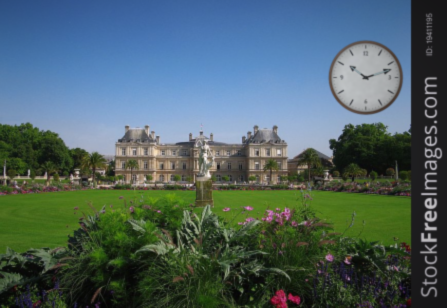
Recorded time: 10.12
